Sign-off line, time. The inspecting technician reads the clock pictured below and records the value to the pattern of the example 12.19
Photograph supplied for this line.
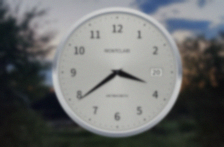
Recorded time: 3.39
